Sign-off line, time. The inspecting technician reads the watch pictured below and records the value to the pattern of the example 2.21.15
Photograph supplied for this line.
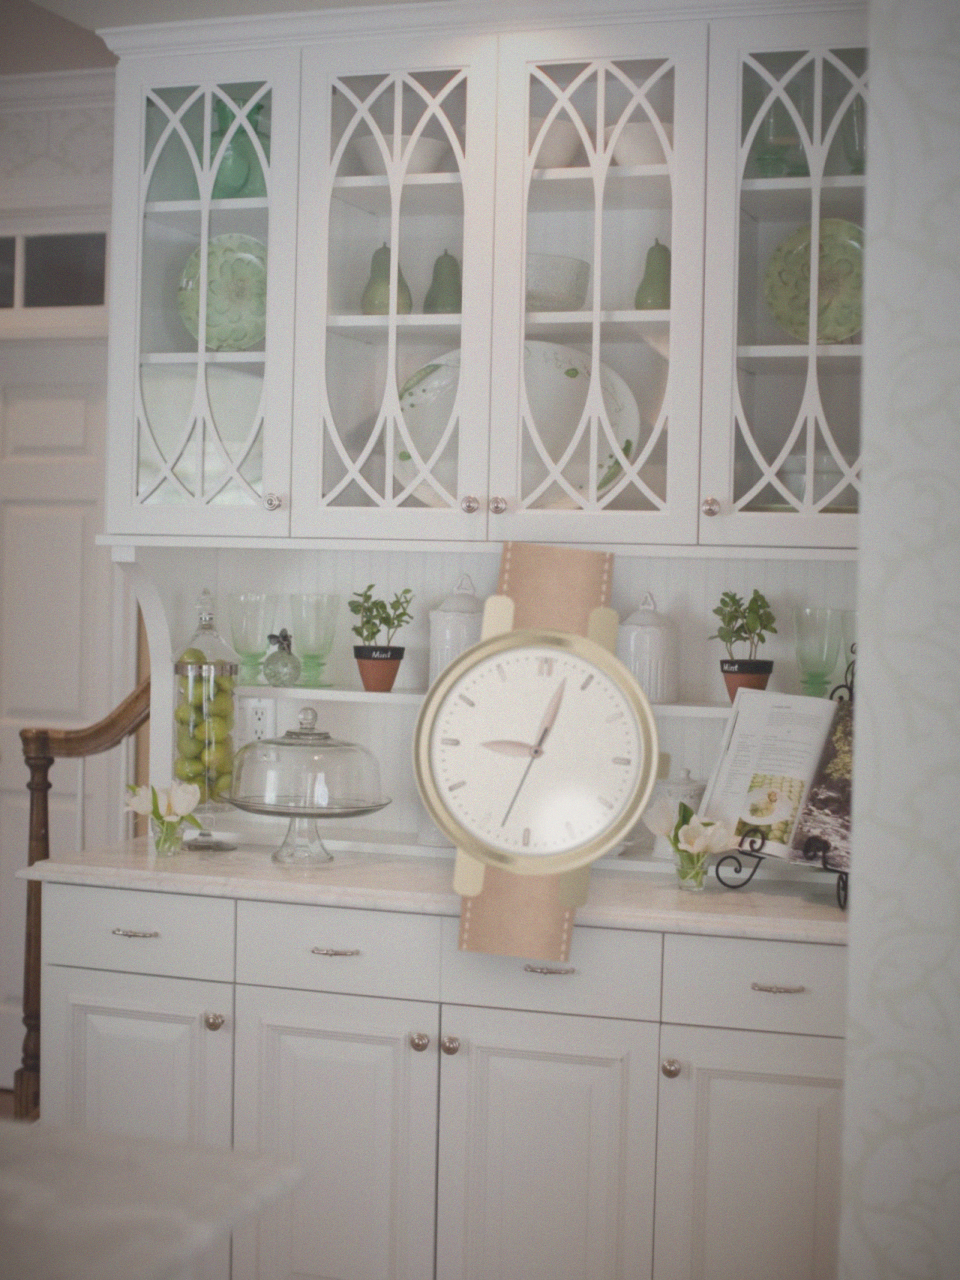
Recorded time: 9.02.33
